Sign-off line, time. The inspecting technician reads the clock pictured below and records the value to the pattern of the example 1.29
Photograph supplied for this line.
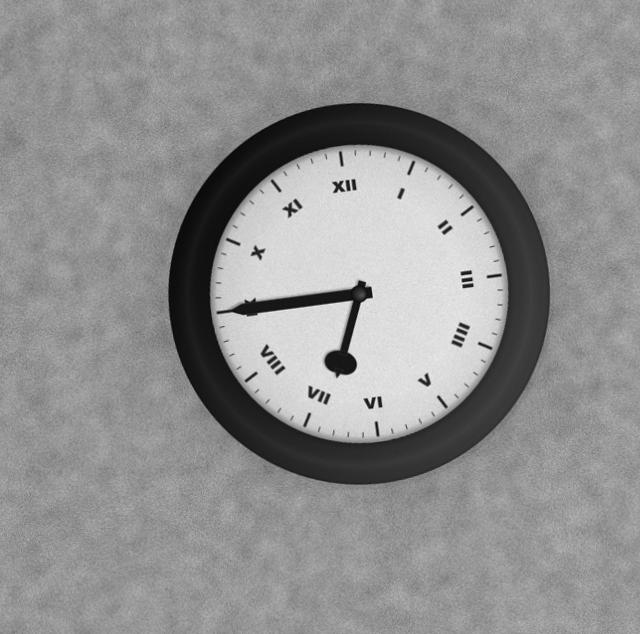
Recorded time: 6.45
